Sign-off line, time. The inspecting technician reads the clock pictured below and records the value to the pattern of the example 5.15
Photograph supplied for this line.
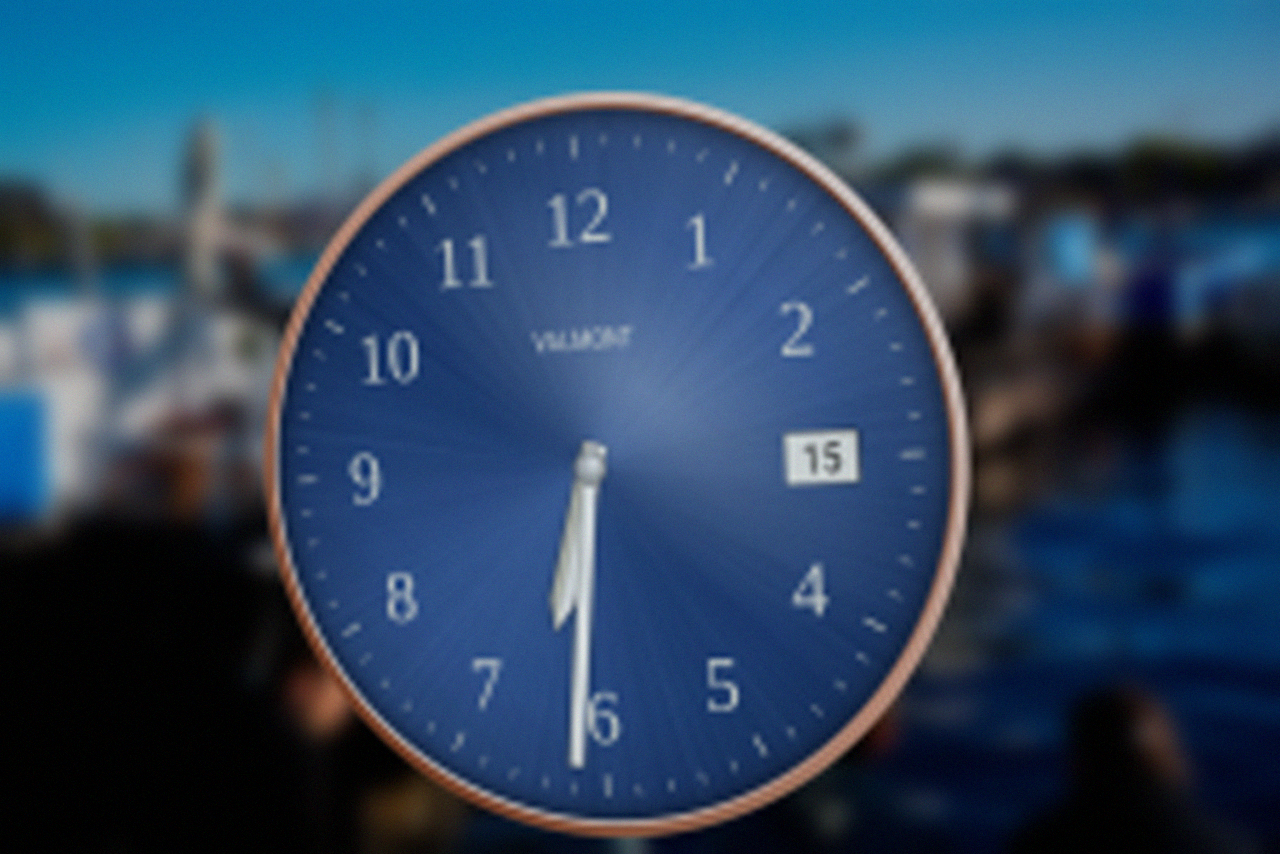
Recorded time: 6.31
